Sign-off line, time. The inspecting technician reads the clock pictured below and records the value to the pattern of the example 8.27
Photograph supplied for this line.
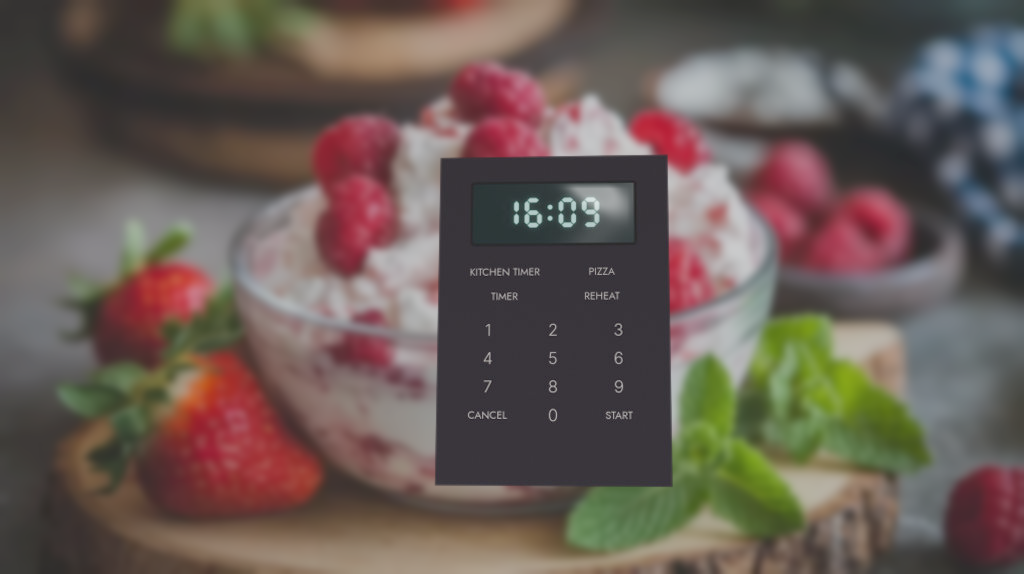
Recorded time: 16.09
